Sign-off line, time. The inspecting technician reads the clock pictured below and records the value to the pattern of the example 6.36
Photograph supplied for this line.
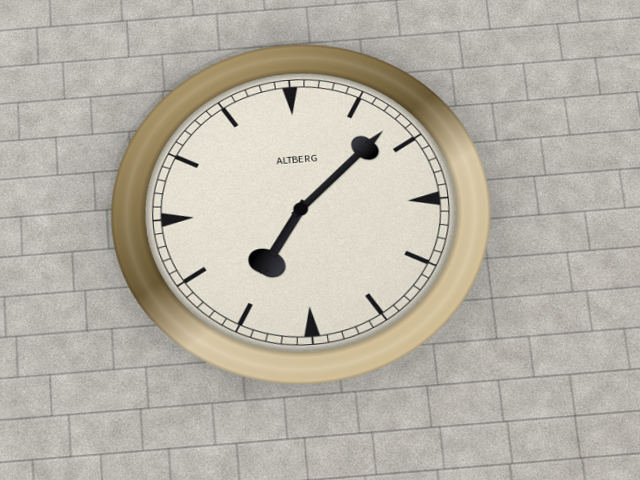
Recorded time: 7.08
